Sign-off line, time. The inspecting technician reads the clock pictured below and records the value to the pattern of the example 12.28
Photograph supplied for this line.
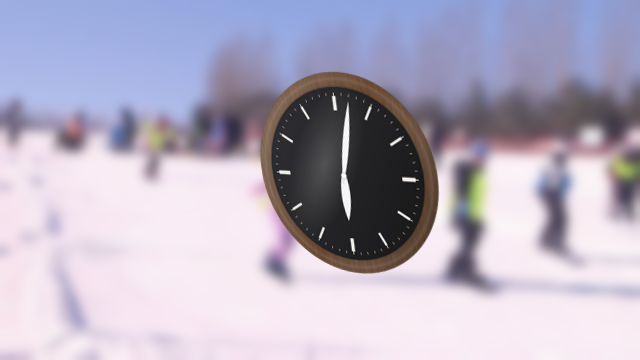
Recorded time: 6.02
